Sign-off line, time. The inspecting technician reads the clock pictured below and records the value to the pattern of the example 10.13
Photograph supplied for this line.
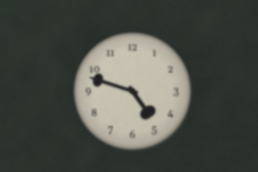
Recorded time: 4.48
